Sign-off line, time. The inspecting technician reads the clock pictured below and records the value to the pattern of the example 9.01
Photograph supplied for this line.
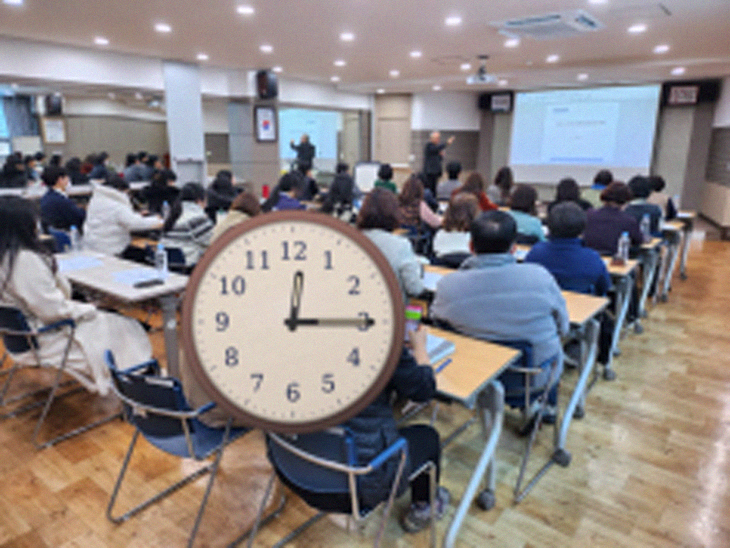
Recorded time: 12.15
